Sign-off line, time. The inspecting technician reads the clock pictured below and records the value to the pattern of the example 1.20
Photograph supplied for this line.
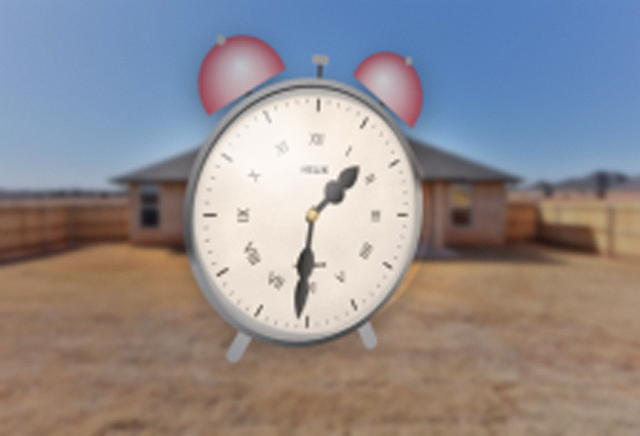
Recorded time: 1.31
